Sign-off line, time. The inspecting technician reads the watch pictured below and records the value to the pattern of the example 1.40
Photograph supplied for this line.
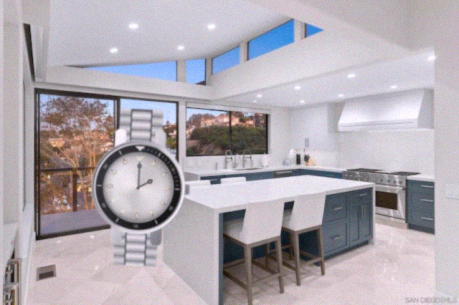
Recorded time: 2.00
